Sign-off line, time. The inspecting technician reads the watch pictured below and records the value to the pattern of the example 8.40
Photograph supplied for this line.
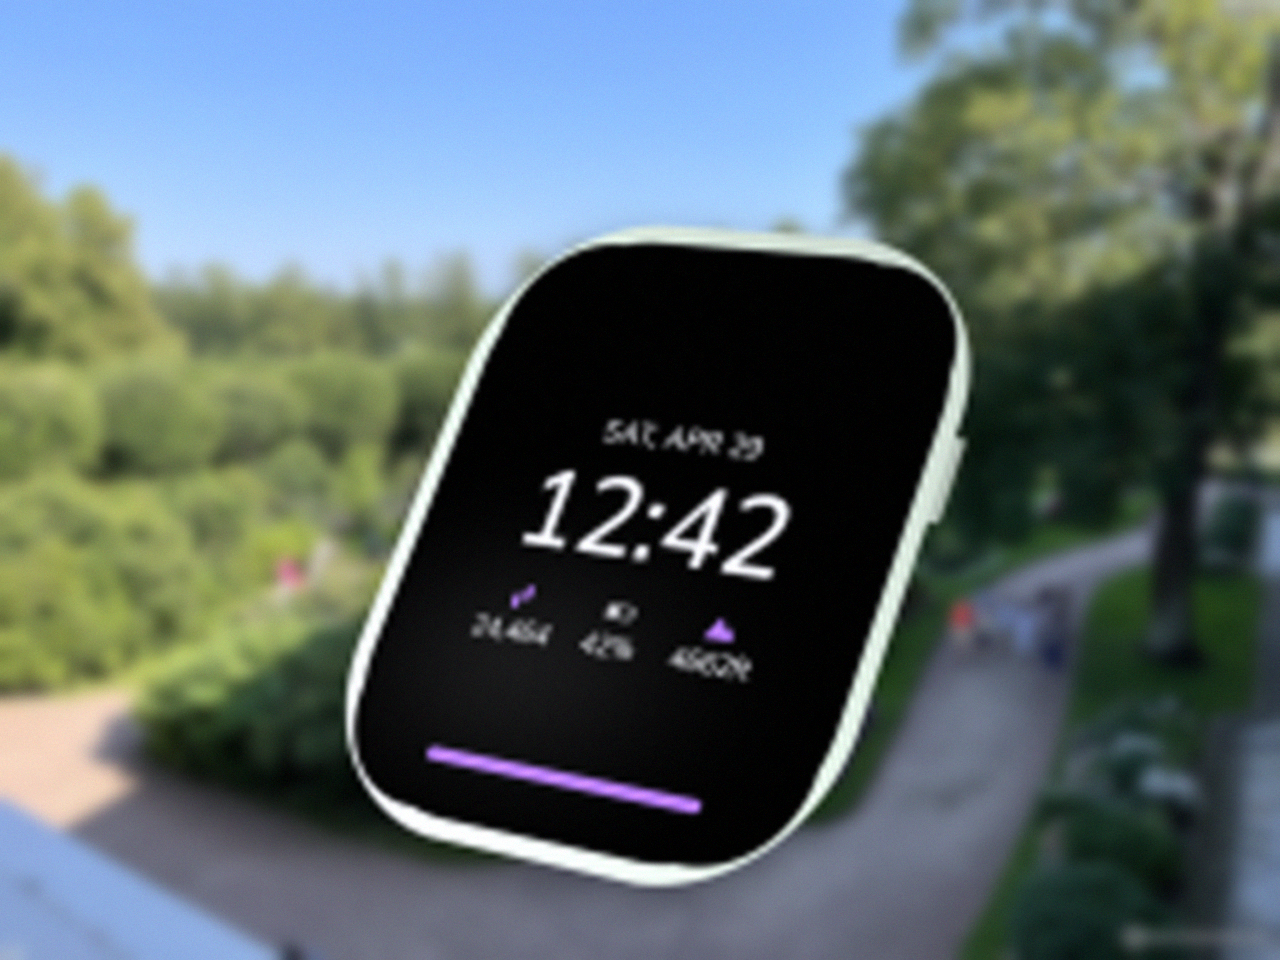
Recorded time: 12.42
